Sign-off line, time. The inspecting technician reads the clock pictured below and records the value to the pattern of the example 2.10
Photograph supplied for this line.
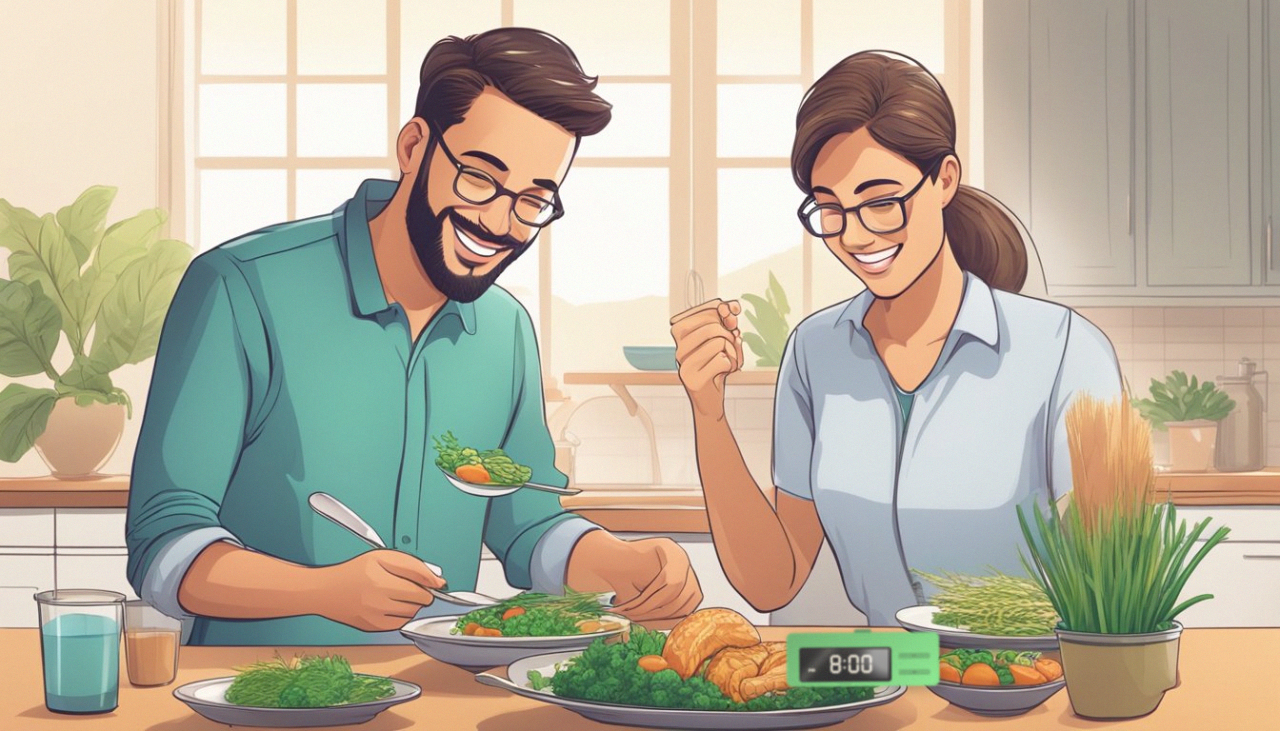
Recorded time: 8.00
